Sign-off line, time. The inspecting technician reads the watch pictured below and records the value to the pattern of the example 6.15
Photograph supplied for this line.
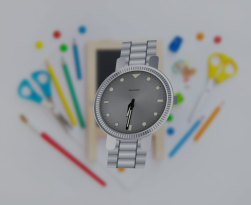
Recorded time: 6.31
